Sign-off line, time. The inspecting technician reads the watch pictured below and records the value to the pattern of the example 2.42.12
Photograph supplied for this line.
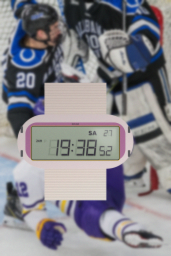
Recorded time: 19.38.52
